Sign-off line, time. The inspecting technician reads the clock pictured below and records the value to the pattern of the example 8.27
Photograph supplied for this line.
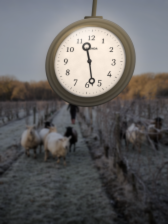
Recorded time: 11.28
